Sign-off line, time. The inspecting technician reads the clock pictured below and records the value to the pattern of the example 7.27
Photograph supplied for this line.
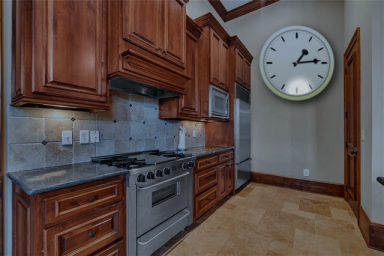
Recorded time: 1.14
